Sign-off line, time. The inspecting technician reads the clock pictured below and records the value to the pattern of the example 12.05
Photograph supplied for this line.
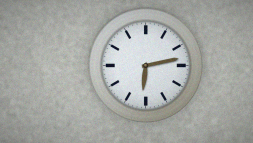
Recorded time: 6.13
